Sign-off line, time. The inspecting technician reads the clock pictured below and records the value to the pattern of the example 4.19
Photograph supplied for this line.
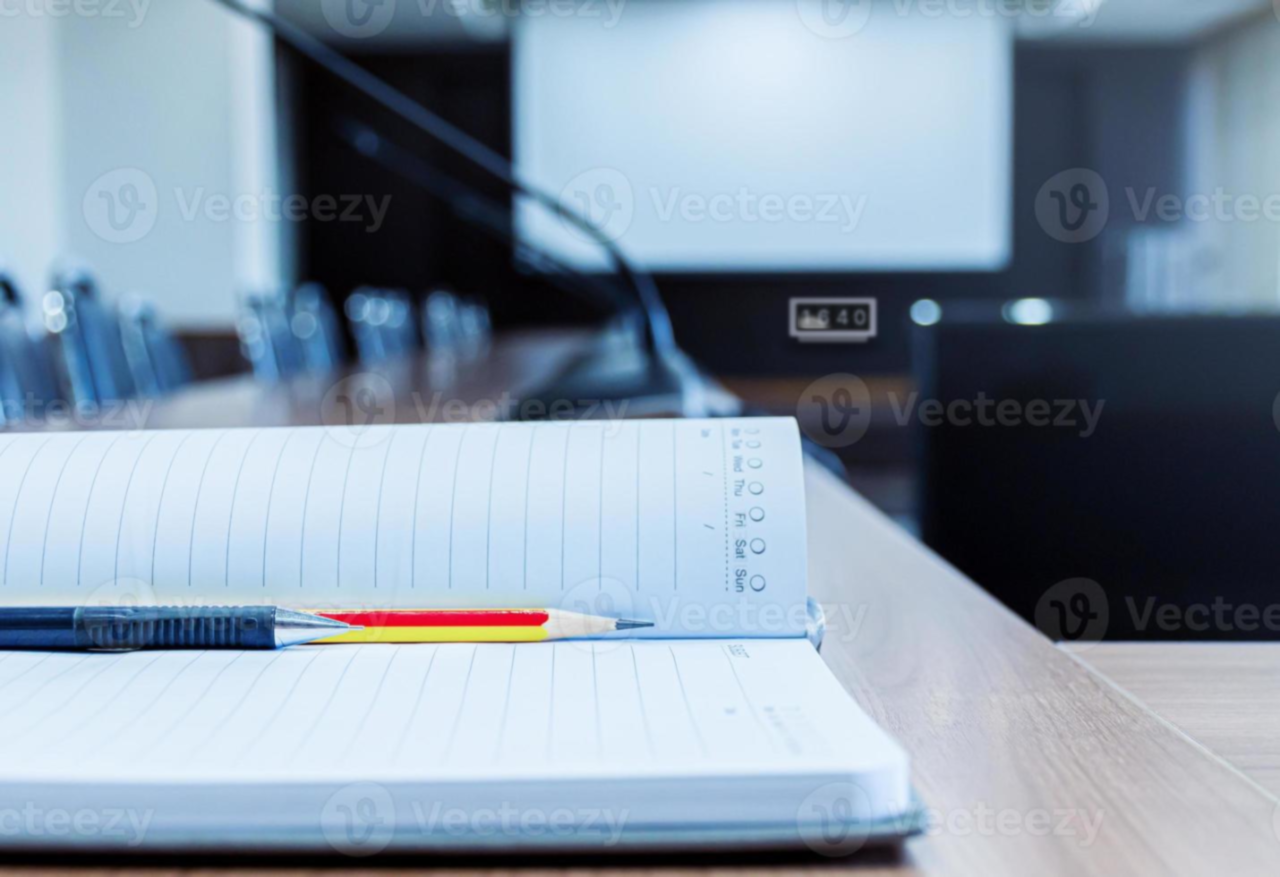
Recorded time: 16.40
